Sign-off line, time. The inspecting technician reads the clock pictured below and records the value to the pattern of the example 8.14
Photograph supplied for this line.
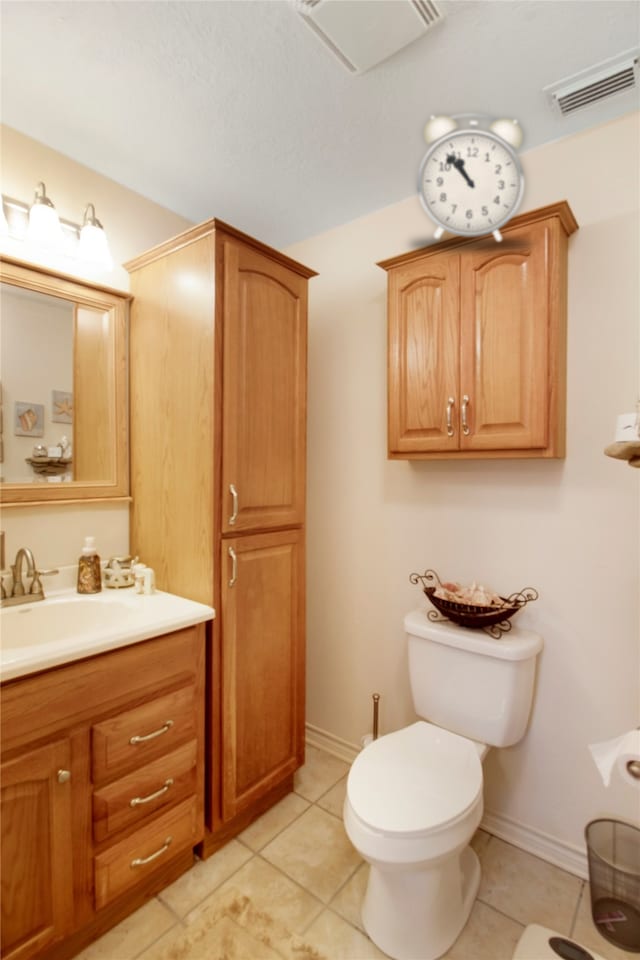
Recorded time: 10.53
